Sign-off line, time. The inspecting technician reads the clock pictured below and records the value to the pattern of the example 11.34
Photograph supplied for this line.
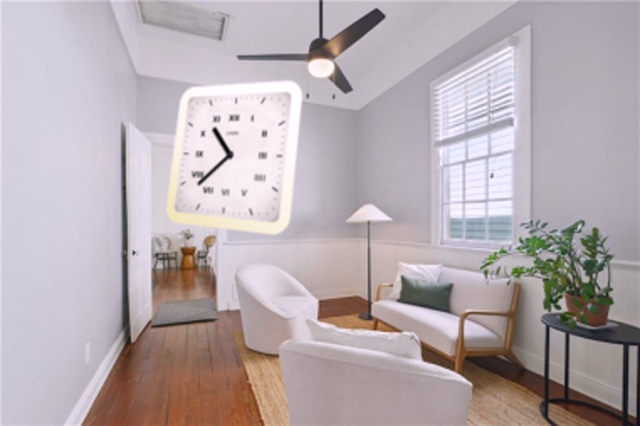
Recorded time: 10.38
